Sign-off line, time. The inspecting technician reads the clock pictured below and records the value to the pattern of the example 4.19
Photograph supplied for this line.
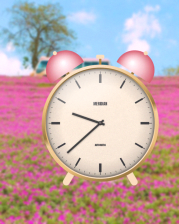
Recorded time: 9.38
